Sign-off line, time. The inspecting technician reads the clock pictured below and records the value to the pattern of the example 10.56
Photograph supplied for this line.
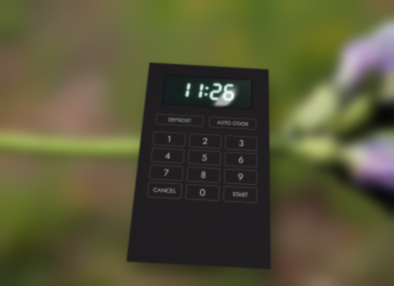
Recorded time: 11.26
